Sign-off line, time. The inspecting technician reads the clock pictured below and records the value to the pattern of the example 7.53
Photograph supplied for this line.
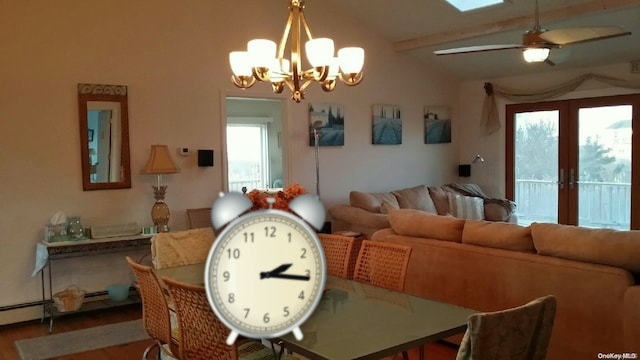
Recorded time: 2.16
